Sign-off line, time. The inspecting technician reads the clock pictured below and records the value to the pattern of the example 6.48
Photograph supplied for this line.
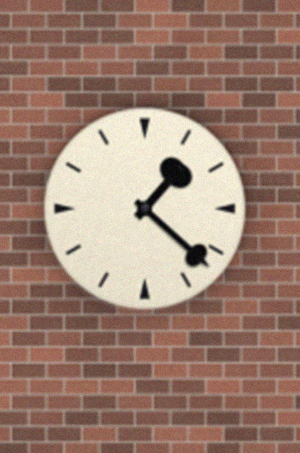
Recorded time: 1.22
